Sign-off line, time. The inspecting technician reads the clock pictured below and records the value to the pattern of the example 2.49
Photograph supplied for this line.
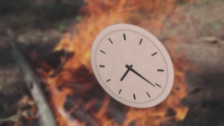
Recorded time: 7.21
